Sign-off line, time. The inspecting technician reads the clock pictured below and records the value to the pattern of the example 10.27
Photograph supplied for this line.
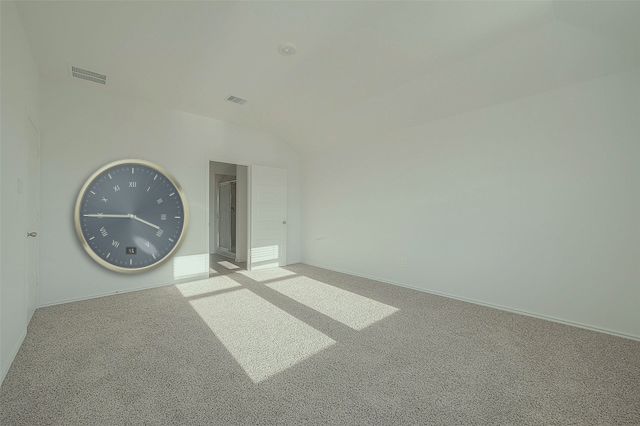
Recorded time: 3.45
